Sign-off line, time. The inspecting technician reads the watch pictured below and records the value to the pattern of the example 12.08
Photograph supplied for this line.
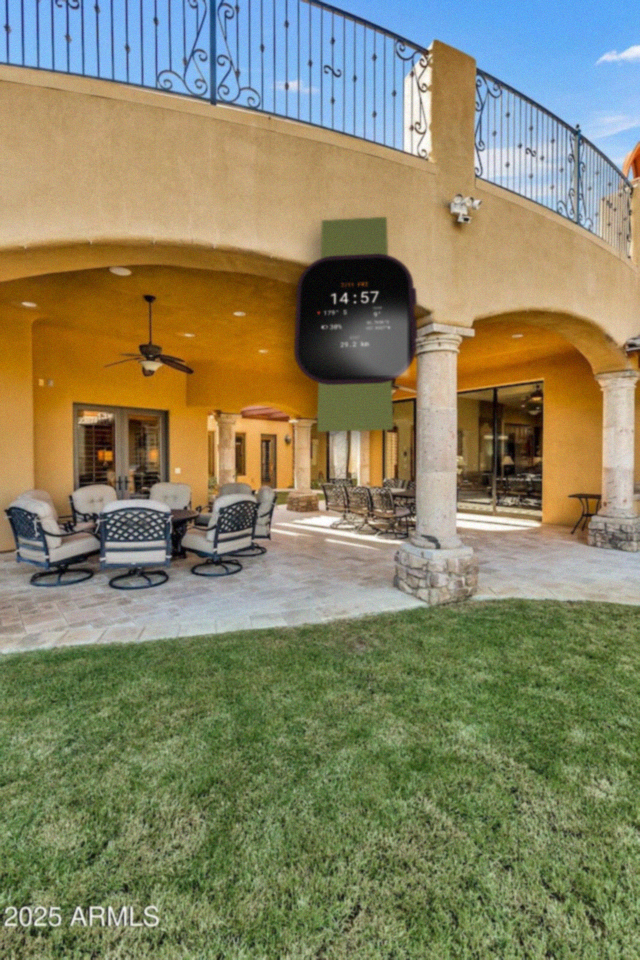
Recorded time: 14.57
